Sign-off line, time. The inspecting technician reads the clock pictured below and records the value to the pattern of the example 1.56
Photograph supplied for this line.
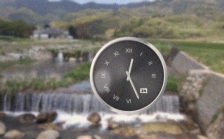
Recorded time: 12.26
